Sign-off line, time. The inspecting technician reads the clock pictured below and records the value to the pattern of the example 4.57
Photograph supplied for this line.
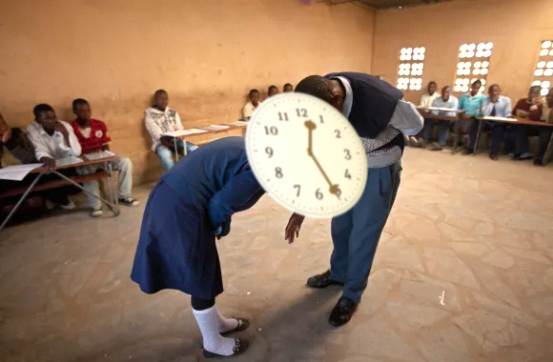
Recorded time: 12.26
